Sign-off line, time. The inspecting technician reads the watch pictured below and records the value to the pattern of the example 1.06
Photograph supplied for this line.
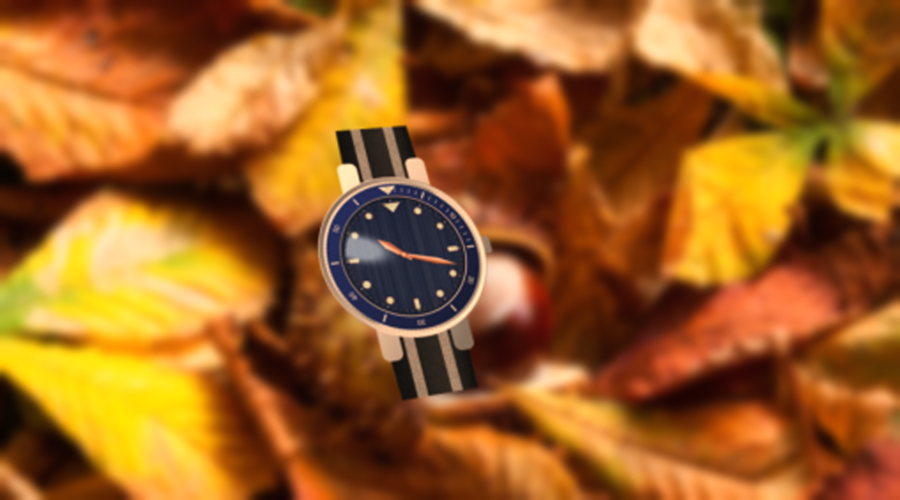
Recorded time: 10.18
